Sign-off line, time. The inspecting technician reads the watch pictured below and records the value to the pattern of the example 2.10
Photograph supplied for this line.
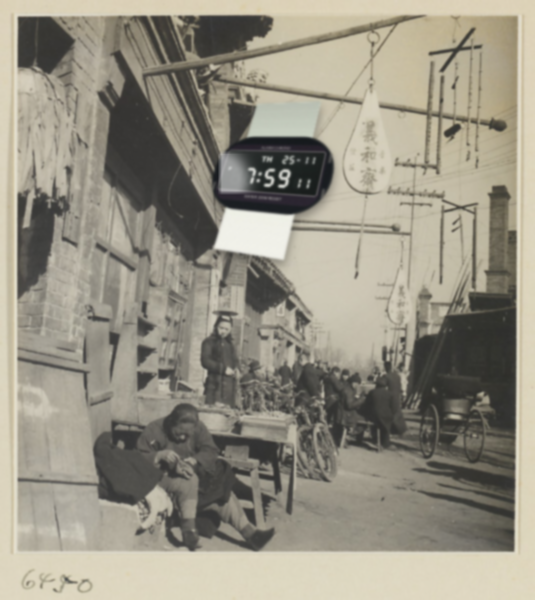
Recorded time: 7.59
